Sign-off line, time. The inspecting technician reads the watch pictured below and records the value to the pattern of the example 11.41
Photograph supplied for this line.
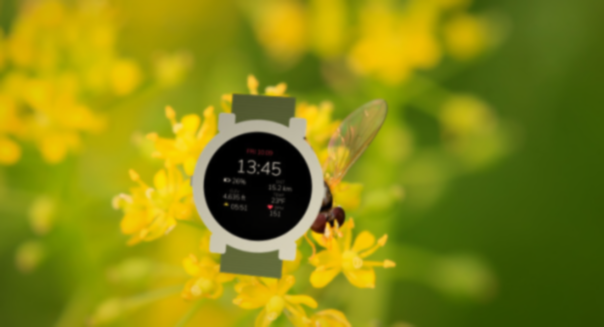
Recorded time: 13.45
